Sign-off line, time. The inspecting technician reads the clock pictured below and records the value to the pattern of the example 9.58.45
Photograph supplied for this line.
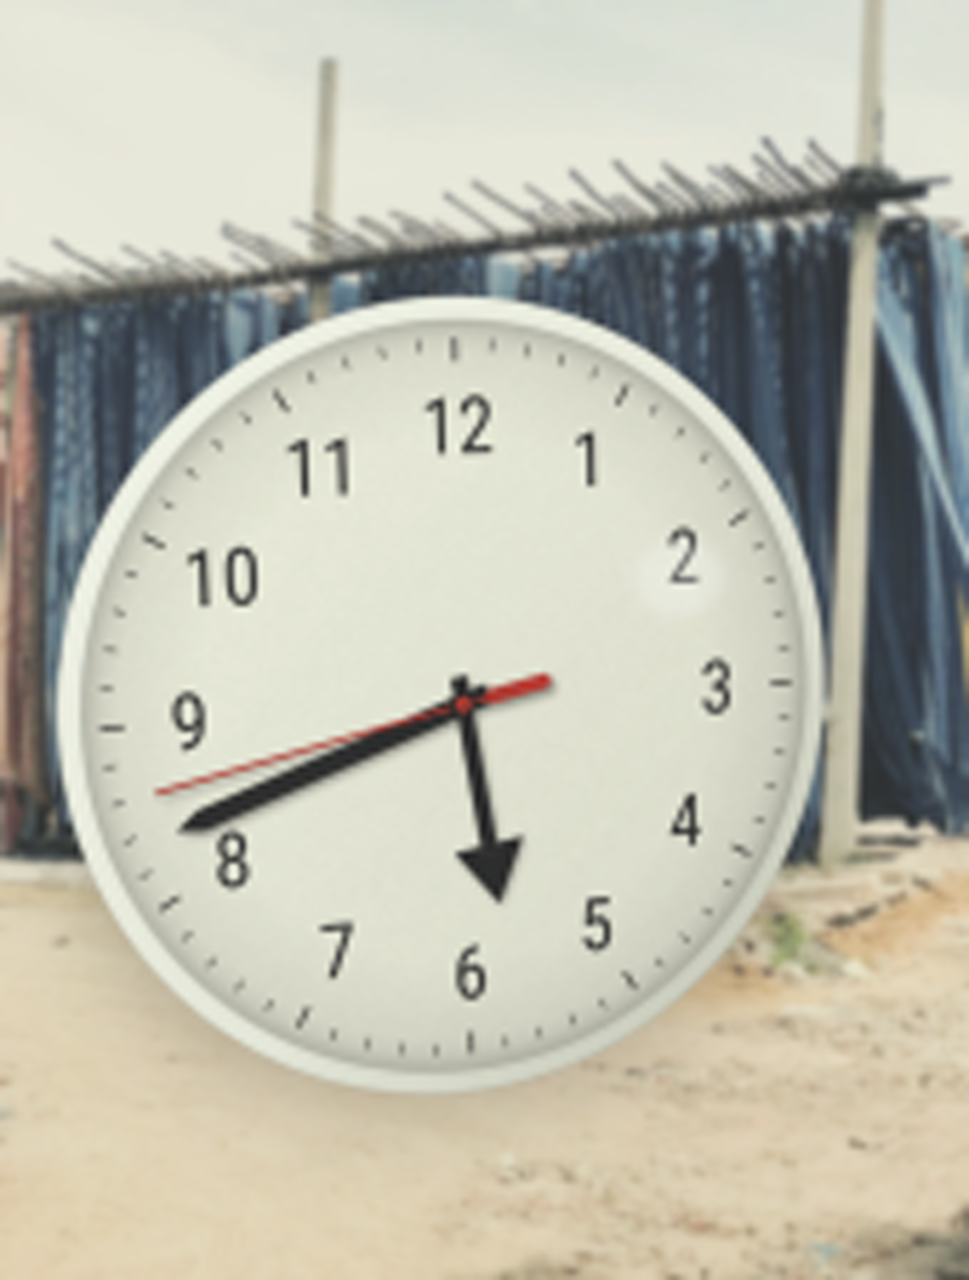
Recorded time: 5.41.43
